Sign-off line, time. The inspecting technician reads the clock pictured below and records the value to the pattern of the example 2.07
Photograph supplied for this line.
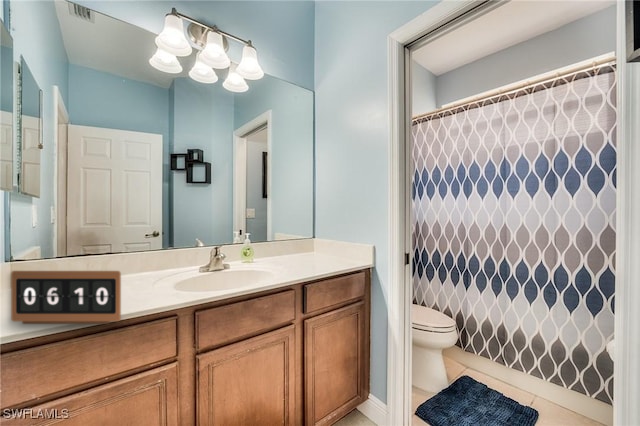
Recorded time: 6.10
